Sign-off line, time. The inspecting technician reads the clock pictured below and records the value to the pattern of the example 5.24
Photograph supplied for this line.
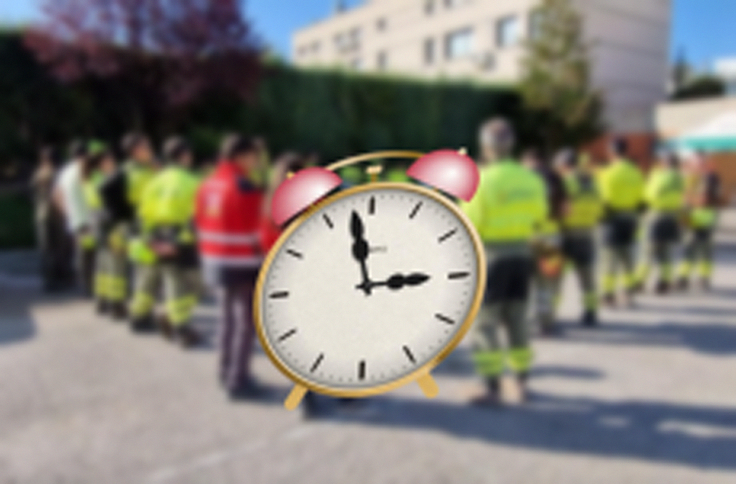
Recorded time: 2.58
